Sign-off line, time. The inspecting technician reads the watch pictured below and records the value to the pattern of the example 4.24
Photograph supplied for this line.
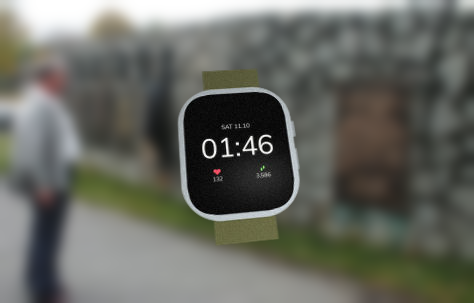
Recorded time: 1.46
